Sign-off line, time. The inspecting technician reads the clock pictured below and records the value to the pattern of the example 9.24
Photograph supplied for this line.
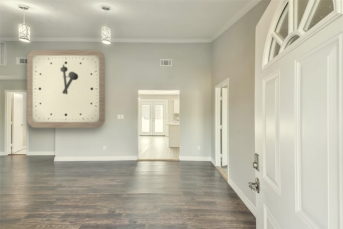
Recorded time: 12.59
